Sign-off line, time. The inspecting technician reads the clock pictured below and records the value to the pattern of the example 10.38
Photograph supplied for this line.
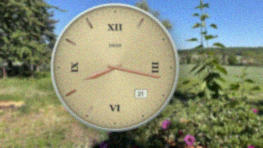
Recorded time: 8.17
